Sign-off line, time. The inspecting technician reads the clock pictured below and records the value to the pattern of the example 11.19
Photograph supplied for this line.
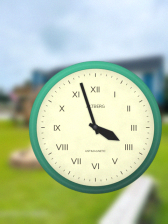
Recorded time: 3.57
